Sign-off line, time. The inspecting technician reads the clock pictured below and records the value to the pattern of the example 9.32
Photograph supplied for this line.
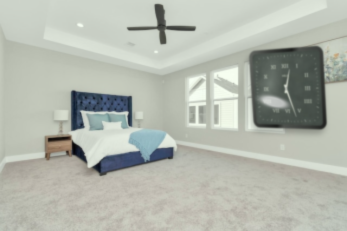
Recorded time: 12.27
